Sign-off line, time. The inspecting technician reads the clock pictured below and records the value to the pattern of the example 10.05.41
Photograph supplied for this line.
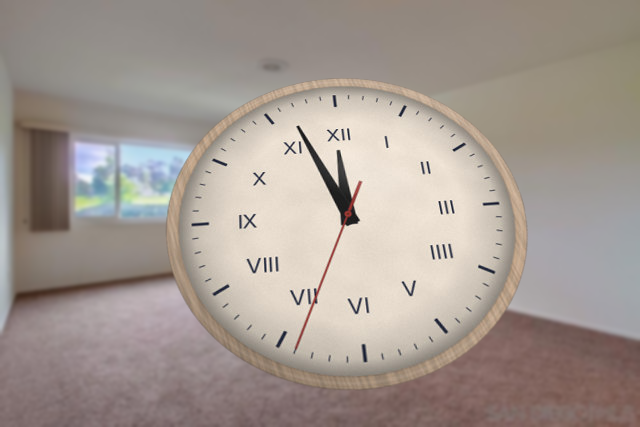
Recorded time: 11.56.34
